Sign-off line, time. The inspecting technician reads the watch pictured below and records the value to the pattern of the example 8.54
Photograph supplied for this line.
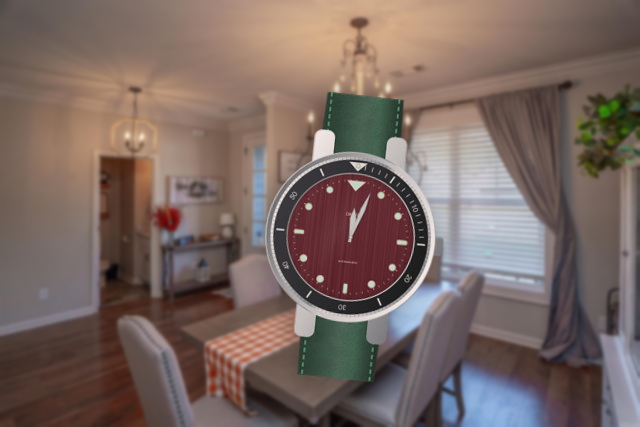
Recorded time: 12.03
